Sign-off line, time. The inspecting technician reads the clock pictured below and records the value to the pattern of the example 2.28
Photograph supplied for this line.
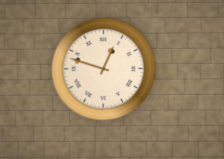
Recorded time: 12.48
